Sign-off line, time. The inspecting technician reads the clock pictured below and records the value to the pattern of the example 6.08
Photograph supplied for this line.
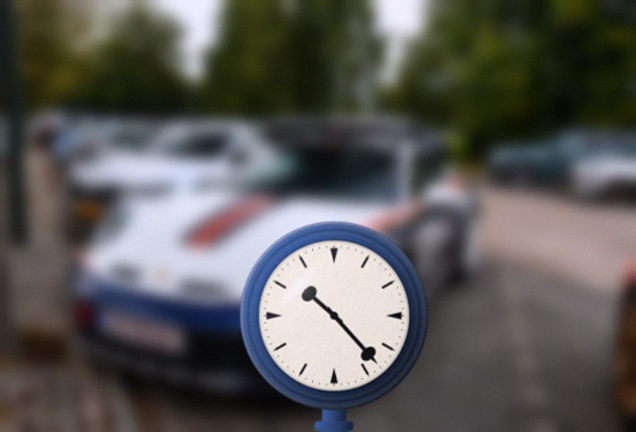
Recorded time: 10.23
